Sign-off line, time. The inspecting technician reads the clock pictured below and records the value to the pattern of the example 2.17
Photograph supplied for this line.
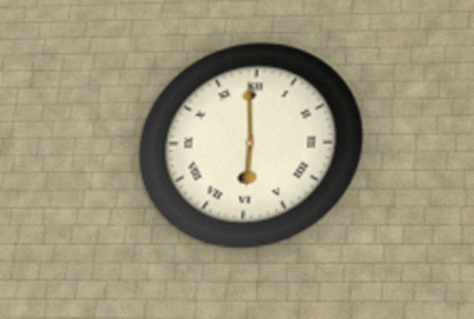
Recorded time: 5.59
